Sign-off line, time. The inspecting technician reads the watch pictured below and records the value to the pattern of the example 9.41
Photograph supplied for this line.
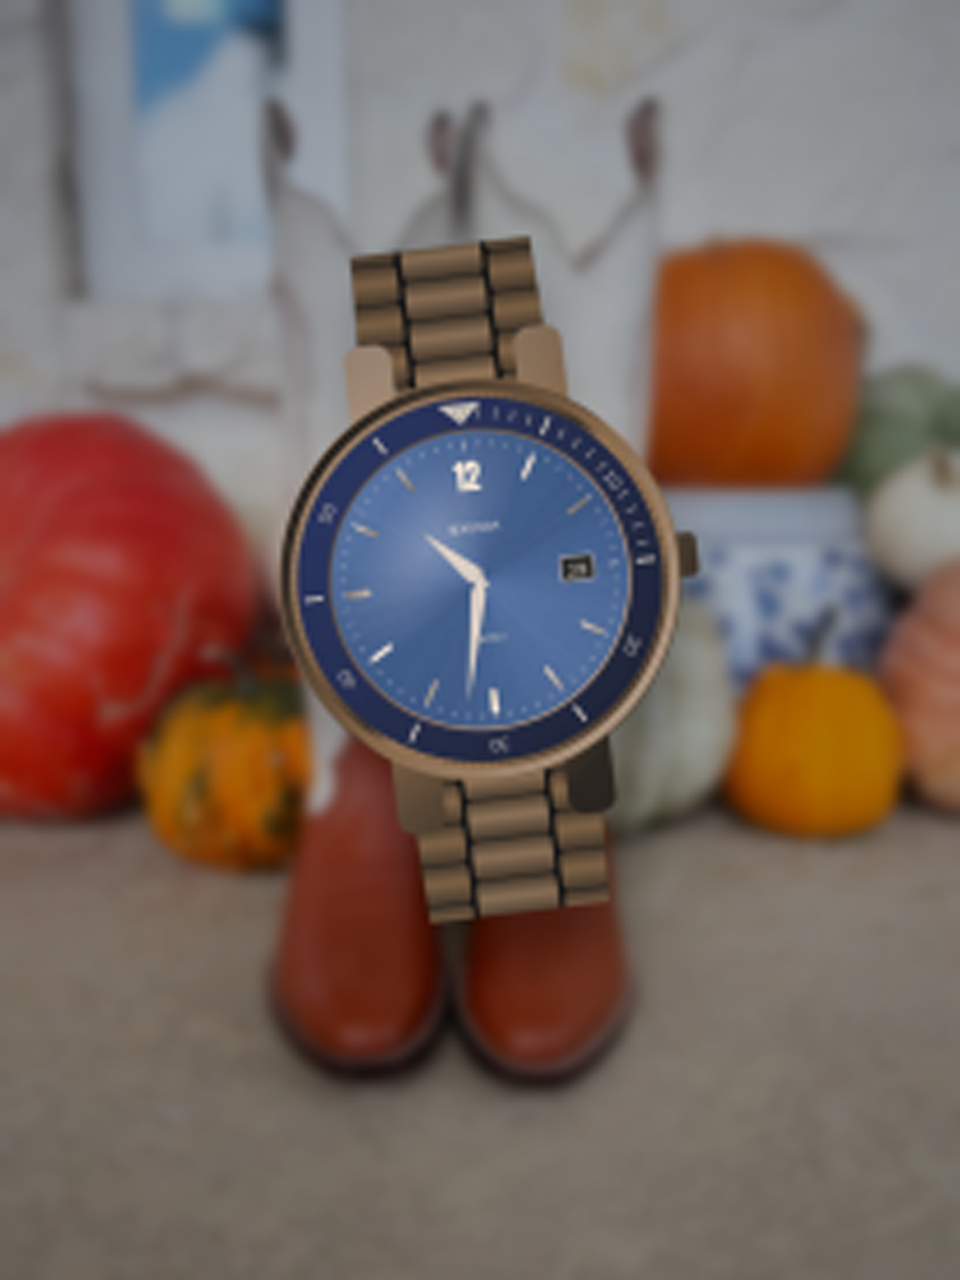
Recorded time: 10.32
